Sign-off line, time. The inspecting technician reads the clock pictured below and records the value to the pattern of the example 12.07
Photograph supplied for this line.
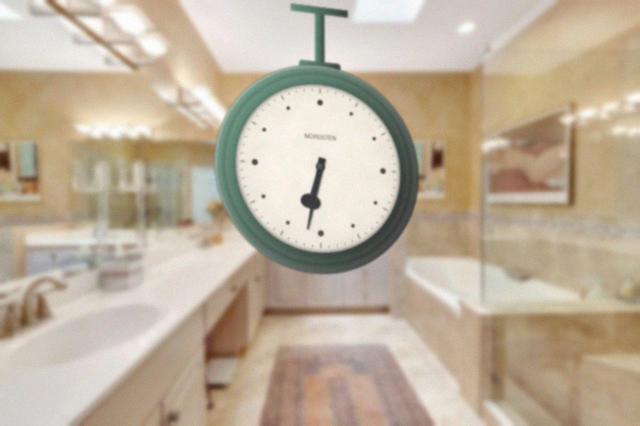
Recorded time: 6.32
